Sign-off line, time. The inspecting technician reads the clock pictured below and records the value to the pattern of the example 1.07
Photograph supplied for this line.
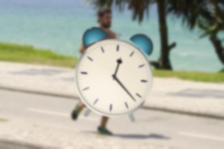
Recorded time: 12.22
